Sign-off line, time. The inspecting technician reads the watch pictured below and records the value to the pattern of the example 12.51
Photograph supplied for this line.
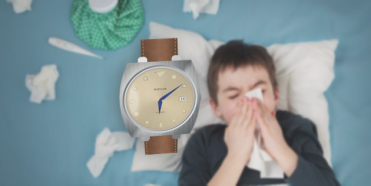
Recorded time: 6.09
